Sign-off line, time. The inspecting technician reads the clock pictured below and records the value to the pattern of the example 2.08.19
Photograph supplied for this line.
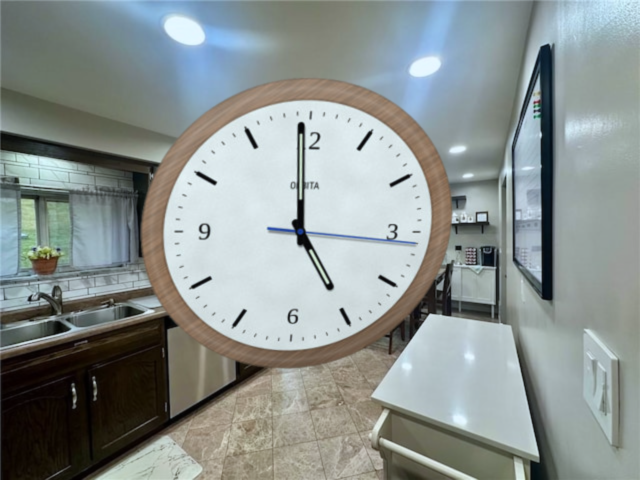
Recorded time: 4.59.16
